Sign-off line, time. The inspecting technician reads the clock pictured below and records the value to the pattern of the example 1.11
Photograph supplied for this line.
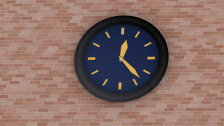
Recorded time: 12.23
